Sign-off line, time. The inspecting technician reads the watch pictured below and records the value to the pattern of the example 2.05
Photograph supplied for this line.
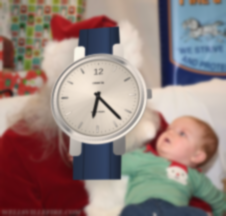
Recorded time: 6.23
